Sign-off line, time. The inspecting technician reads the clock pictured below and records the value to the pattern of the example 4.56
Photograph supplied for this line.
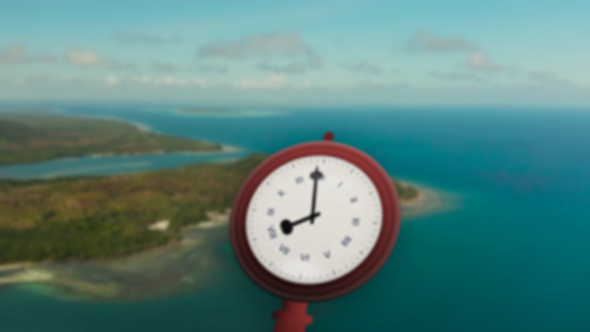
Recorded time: 7.59
